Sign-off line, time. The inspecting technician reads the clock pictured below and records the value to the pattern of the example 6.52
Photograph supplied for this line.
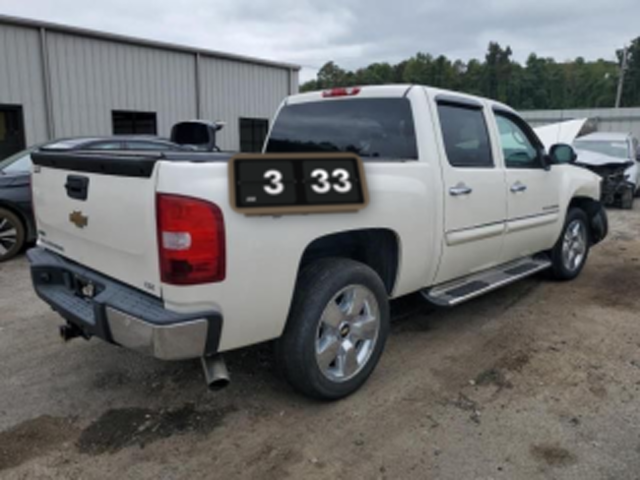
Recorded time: 3.33
